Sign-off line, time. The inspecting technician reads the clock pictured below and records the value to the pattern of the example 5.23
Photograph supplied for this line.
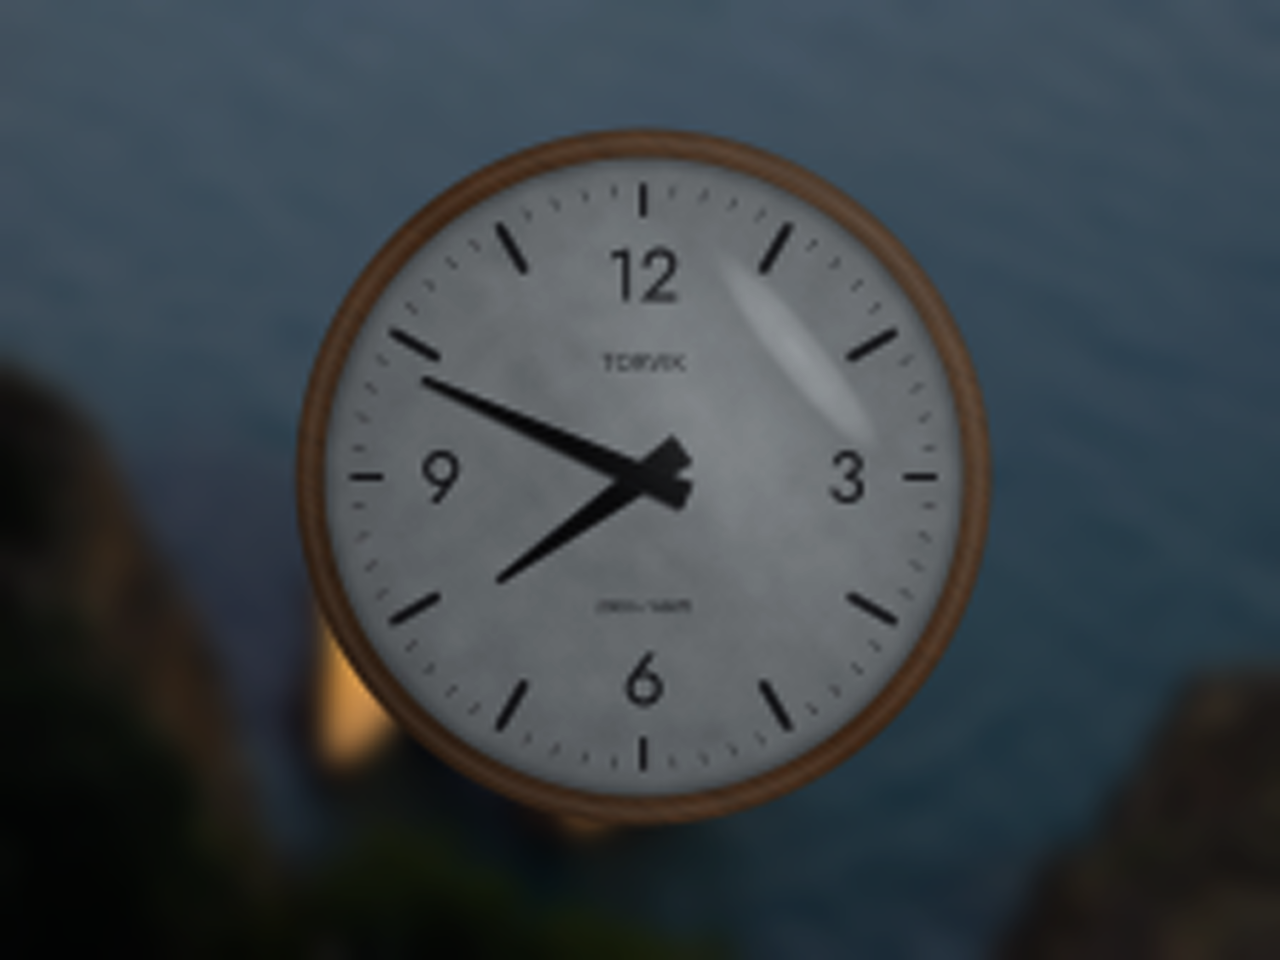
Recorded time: 7.49
